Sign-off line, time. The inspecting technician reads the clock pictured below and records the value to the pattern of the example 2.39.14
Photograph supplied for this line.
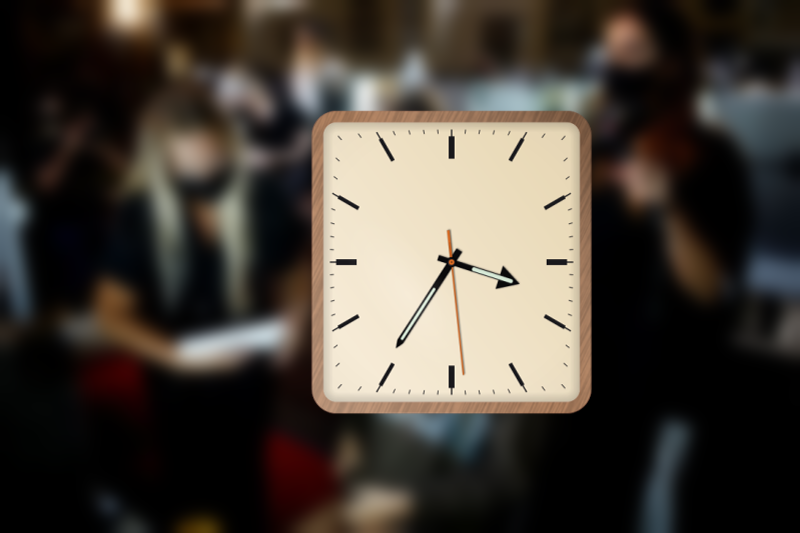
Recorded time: 3.35.29
